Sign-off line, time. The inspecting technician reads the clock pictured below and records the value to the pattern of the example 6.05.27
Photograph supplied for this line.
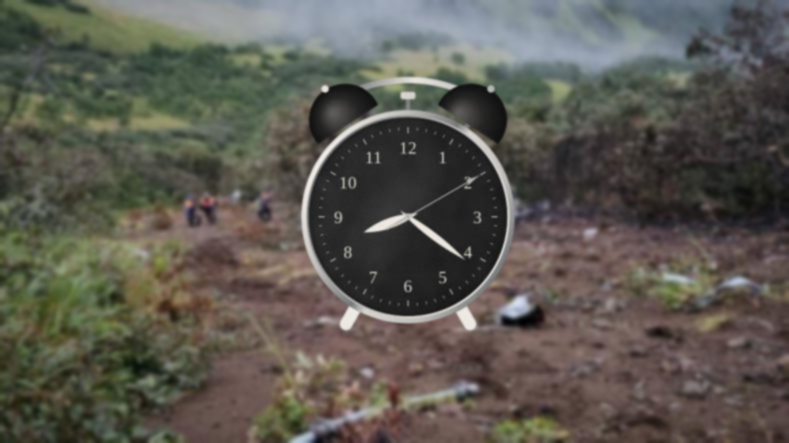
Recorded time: 8.21.10
